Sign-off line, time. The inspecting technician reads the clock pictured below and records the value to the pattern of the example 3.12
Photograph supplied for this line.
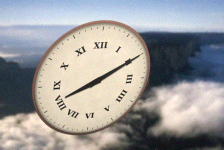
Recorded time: 8.10
